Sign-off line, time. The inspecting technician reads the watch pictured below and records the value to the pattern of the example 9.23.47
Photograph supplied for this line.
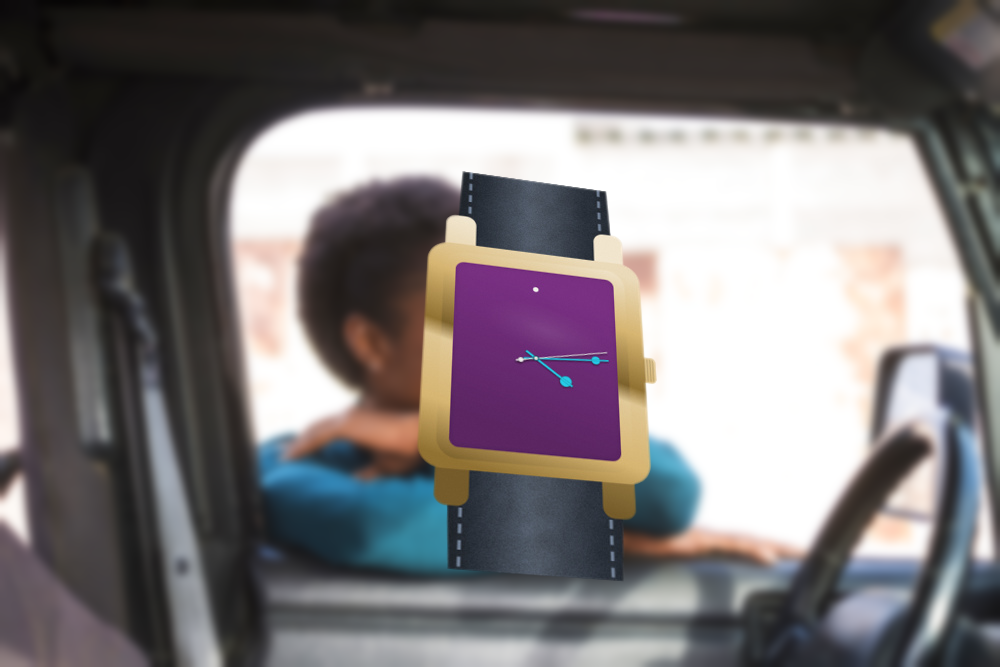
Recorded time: 4.14.13
